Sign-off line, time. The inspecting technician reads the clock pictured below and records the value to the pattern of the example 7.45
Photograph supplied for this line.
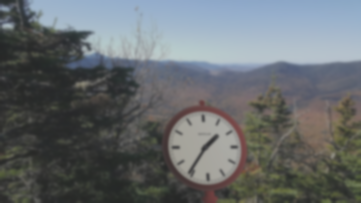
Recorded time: 1.36
